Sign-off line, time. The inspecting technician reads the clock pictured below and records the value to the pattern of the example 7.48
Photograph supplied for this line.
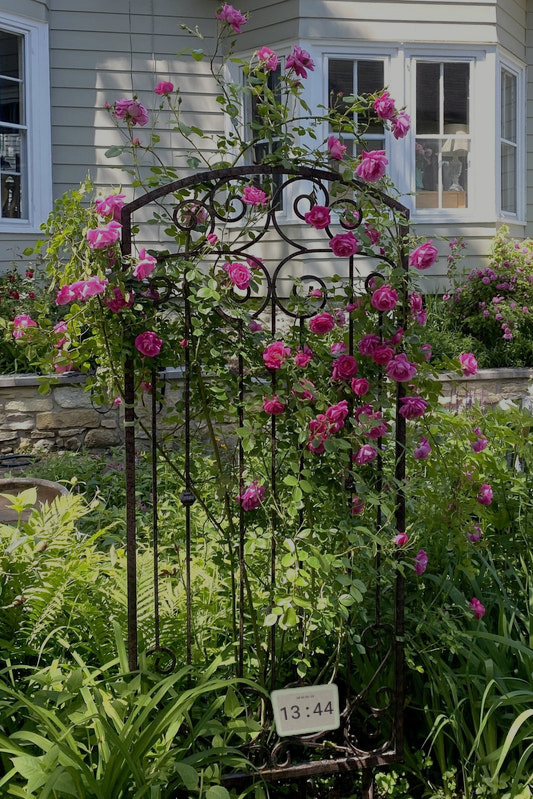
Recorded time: 13.44
